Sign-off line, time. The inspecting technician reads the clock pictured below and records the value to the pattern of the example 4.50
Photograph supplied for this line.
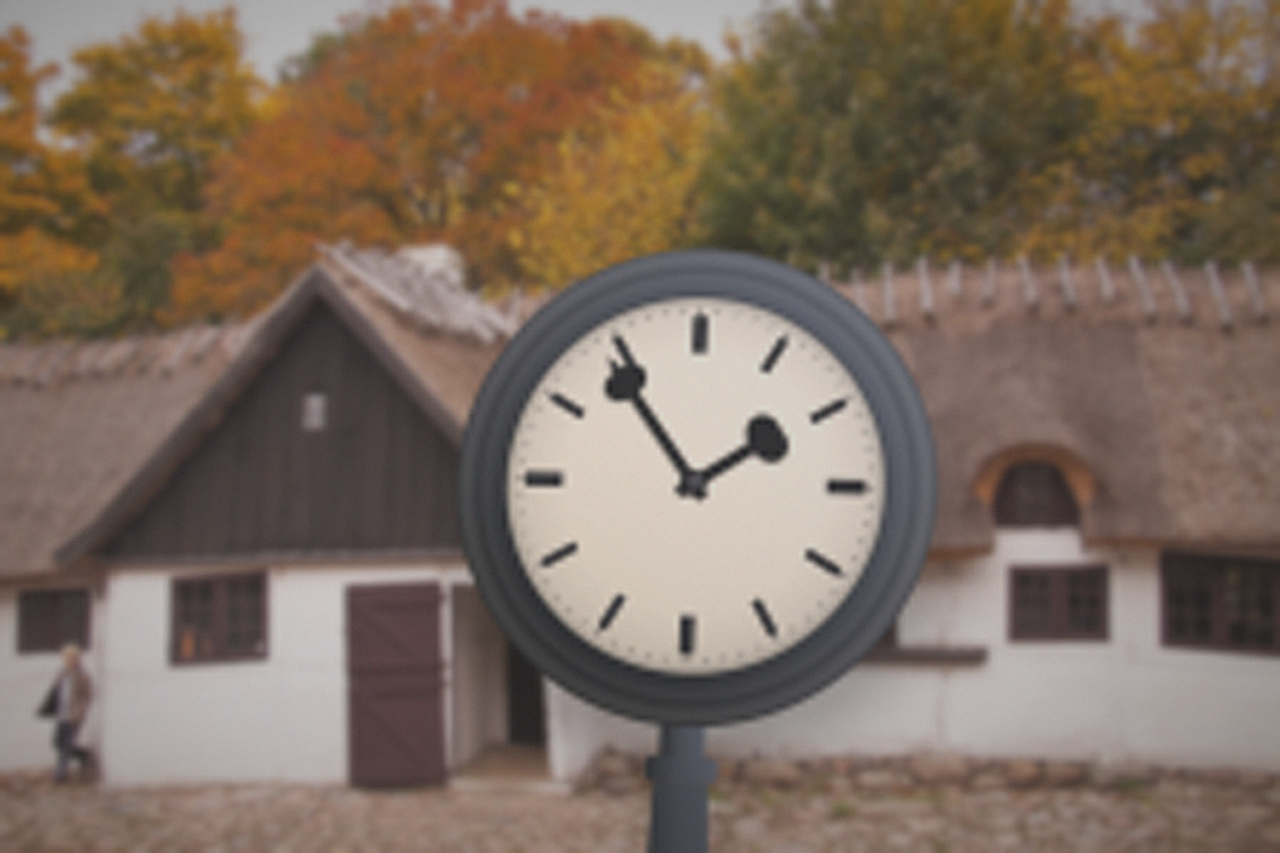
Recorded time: 1.54
